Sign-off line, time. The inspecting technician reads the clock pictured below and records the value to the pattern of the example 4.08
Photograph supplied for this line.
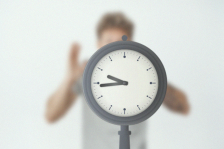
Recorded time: 9.44
